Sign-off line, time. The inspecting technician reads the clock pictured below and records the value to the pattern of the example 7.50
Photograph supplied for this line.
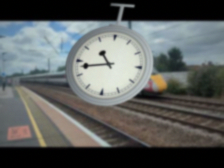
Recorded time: 10.43
